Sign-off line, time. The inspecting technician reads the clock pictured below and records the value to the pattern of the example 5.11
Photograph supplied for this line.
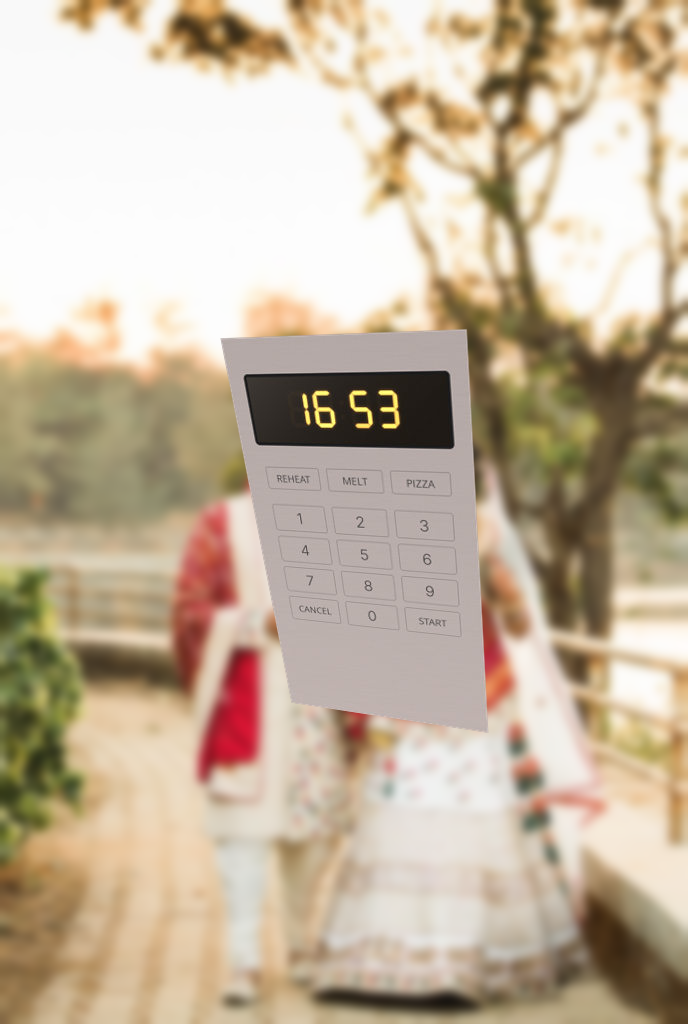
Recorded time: 16.53
